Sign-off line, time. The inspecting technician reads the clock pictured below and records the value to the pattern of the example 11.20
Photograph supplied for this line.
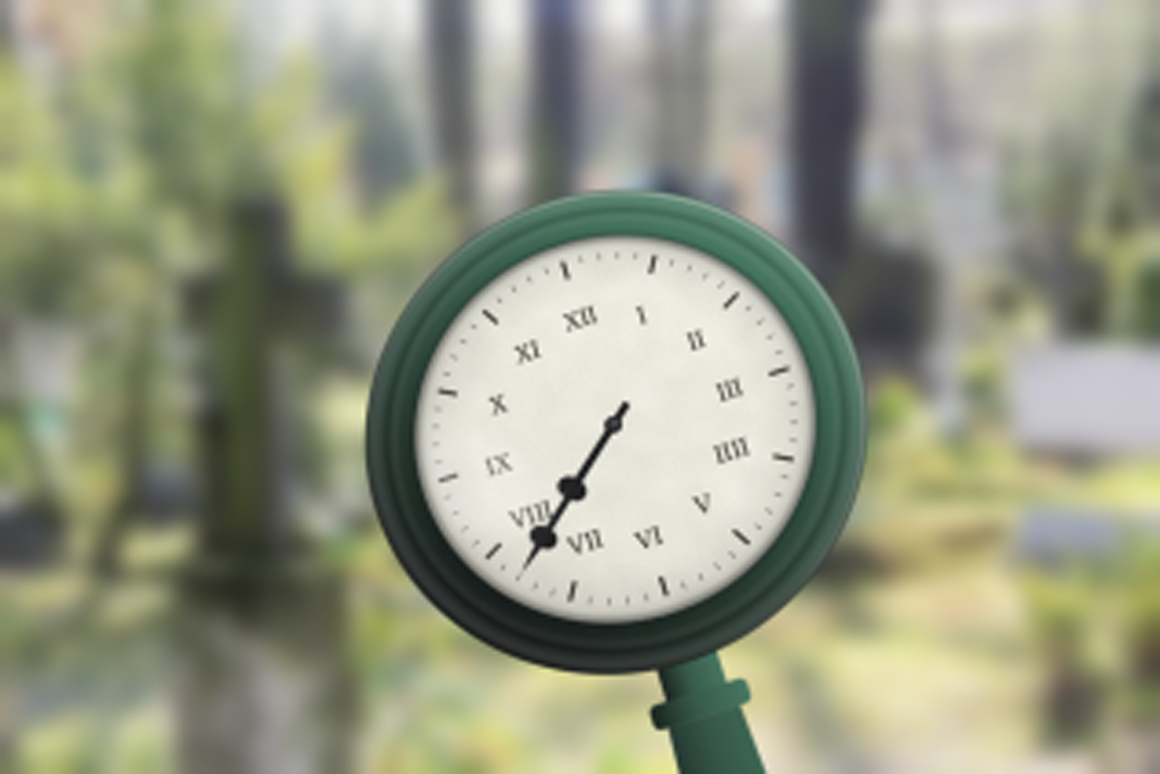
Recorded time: 7.38
